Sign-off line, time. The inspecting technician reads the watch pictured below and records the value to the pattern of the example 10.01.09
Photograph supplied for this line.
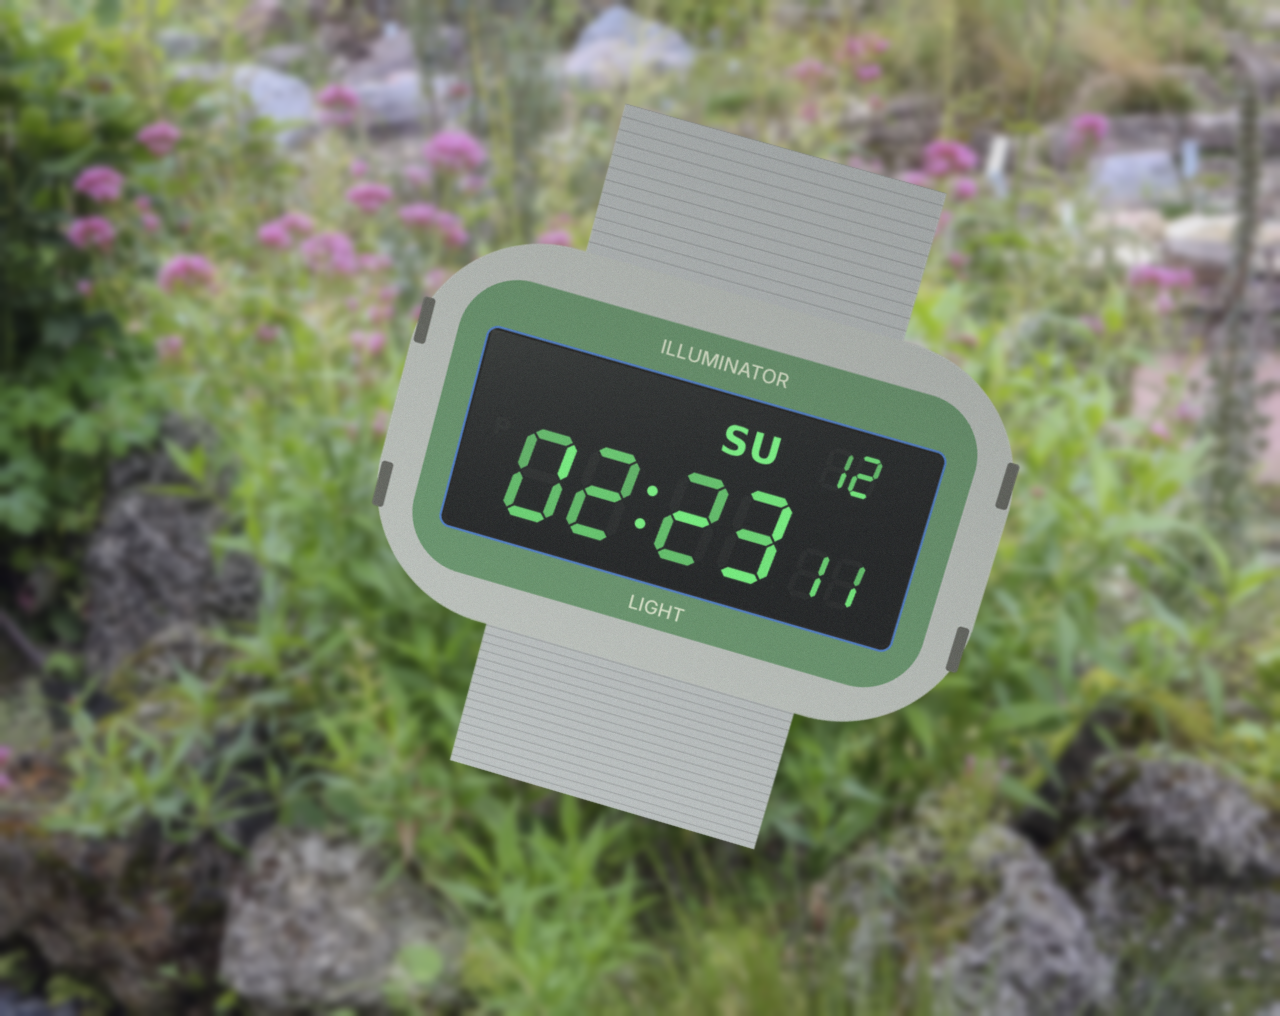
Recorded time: 2.23.11
